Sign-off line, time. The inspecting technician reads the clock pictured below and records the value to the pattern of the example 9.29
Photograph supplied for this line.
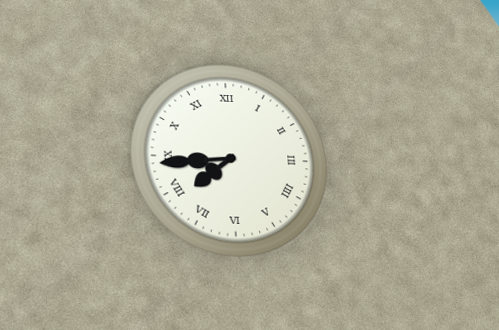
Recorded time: 7.44
